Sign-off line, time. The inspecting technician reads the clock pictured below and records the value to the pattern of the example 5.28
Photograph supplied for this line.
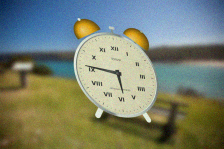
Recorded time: 5.46
